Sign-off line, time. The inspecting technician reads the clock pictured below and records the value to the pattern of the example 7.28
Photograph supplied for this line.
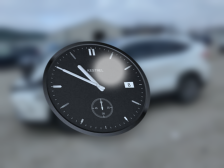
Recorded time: 10.50
